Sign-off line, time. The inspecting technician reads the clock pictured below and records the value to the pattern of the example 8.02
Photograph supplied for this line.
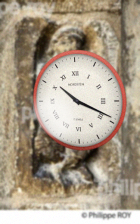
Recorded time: 10.19
